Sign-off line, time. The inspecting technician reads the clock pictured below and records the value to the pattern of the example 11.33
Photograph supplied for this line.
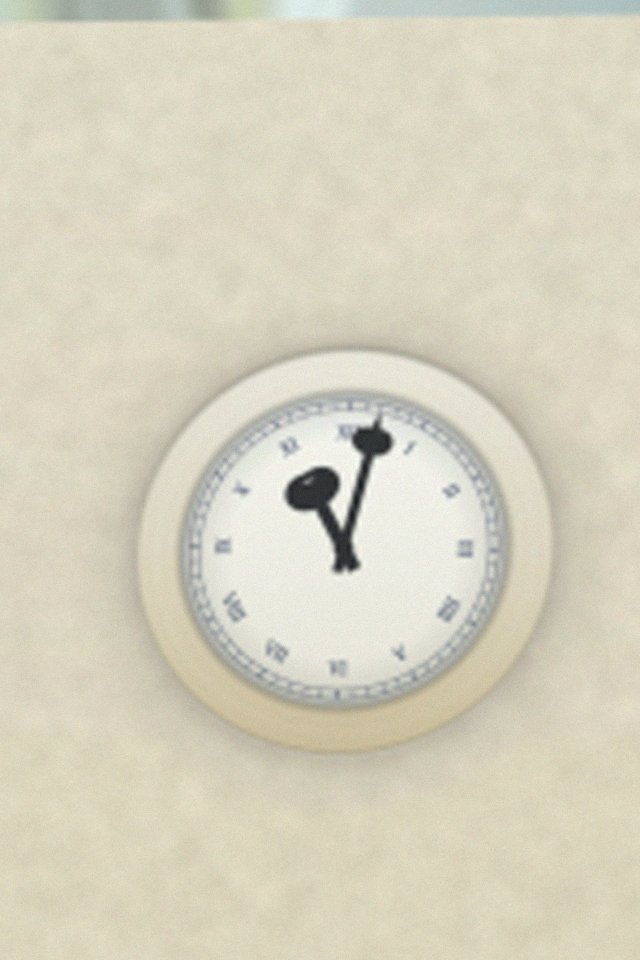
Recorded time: 11.02
